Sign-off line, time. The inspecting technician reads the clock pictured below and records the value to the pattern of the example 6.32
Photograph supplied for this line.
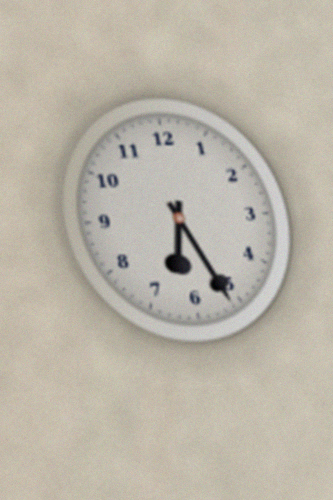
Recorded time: 6.26
